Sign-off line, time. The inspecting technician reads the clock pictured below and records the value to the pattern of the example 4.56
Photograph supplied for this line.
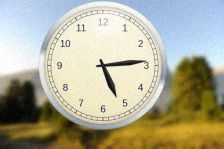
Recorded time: 5.14
